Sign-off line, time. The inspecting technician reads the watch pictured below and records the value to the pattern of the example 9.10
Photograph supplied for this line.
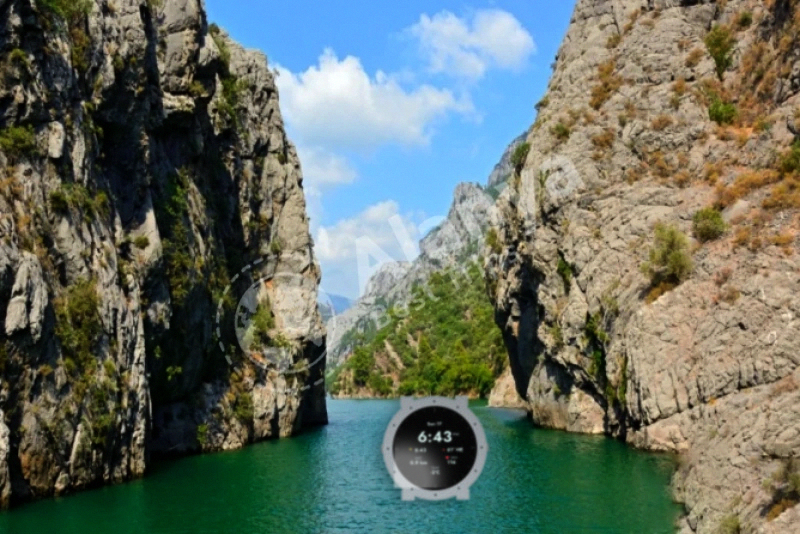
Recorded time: 6.43
